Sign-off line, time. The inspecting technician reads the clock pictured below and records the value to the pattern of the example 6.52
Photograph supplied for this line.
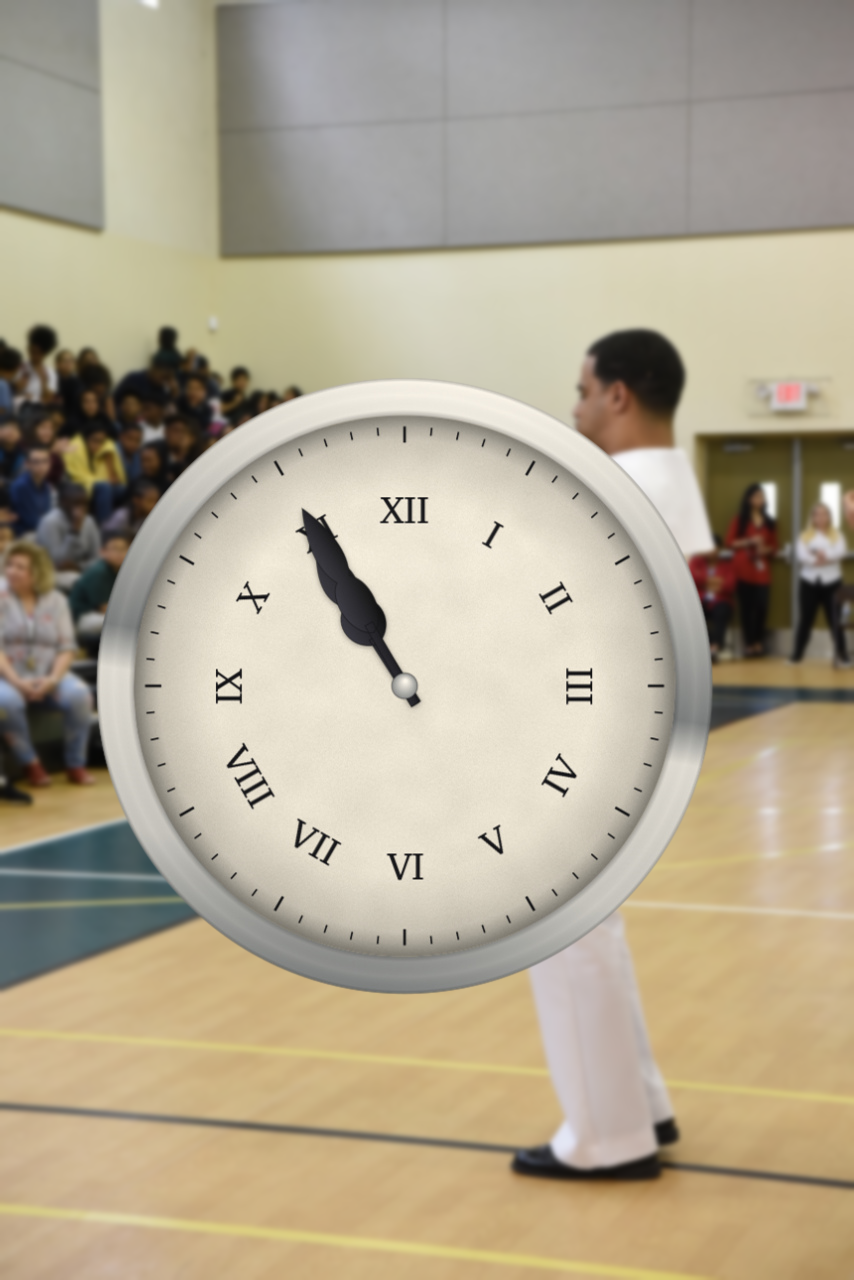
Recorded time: 10.55
